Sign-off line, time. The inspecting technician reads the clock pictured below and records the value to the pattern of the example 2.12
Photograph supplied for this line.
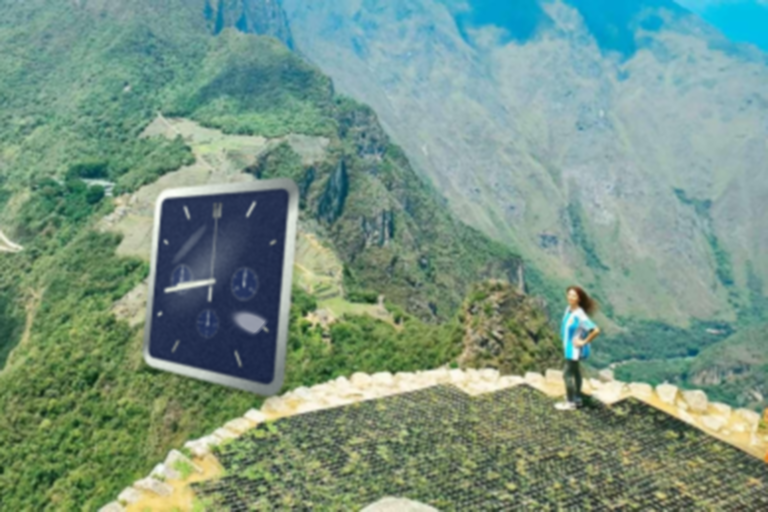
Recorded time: 8.43
